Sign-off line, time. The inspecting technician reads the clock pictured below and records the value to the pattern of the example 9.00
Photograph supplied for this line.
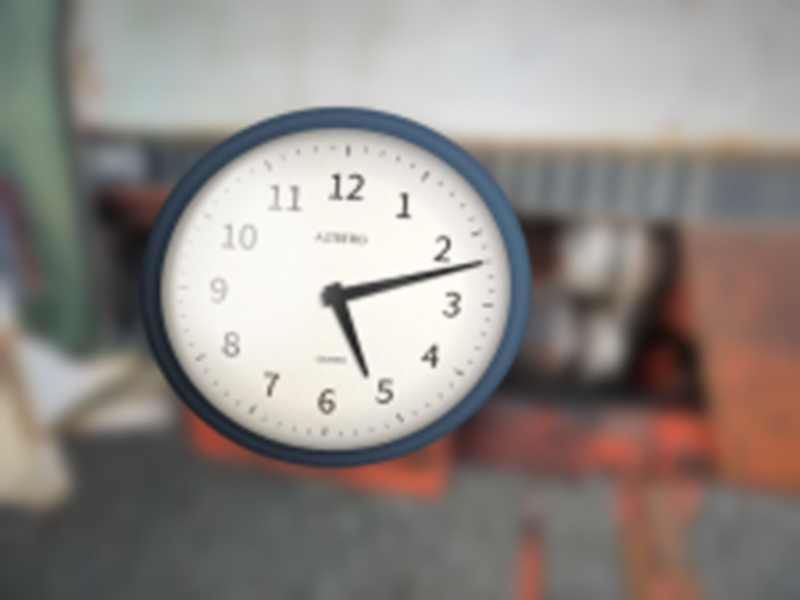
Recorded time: 5.12
